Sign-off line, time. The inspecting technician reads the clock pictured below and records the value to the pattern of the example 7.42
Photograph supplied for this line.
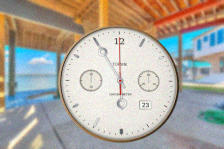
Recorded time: 5.55
